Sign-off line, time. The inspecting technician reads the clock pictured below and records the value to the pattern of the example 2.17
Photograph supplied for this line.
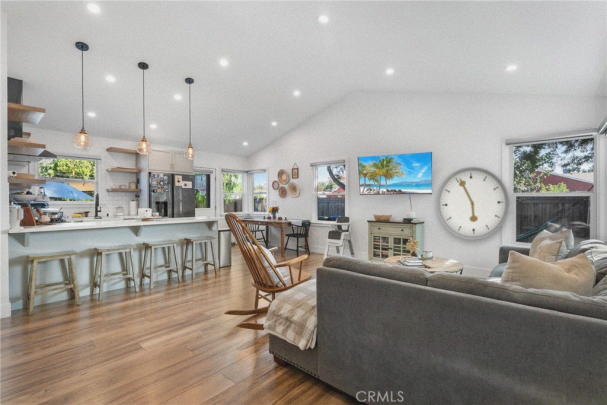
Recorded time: 5.56
